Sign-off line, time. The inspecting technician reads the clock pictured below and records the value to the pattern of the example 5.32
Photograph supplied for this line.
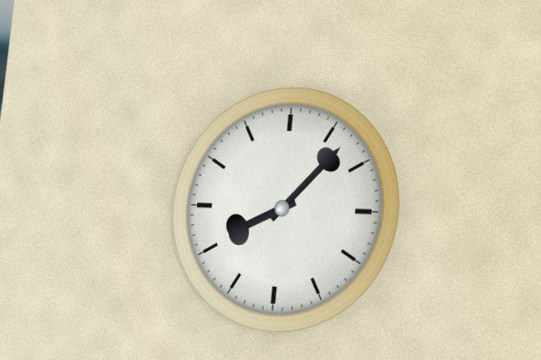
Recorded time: 8.07
